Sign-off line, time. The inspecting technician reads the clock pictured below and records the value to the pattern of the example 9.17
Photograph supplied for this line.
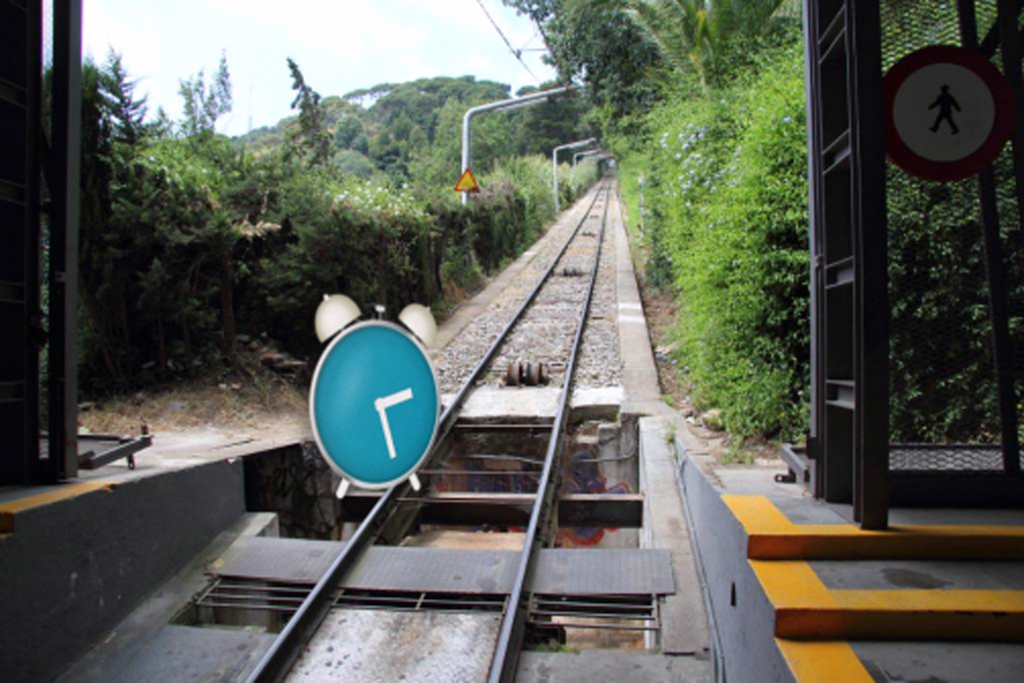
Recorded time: 2.27
